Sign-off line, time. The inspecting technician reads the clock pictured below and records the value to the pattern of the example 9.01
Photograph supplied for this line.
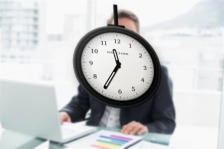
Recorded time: 11.35
